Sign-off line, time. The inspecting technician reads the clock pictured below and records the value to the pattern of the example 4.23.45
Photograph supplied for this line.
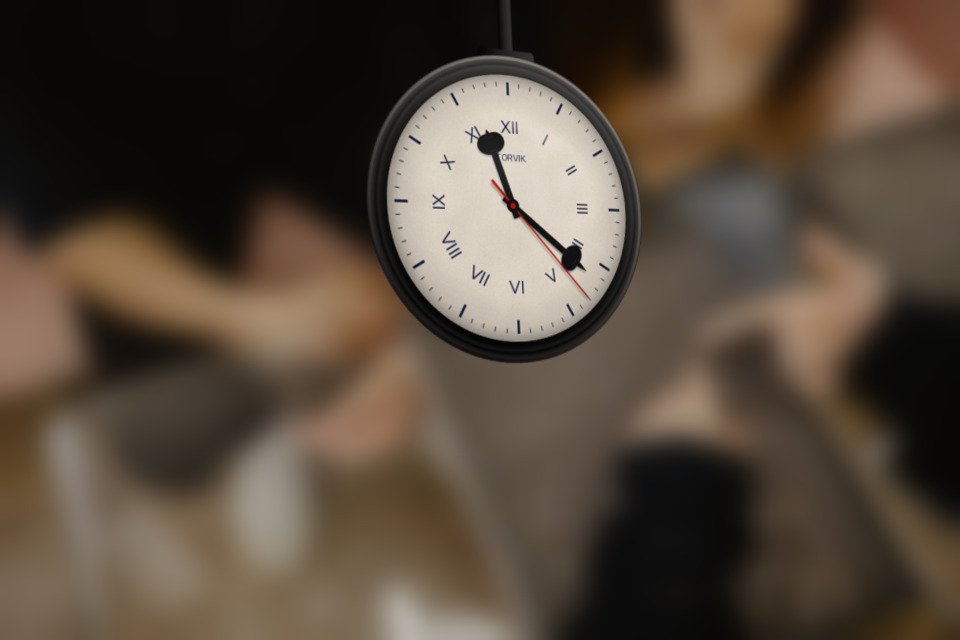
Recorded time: 11.21.23
